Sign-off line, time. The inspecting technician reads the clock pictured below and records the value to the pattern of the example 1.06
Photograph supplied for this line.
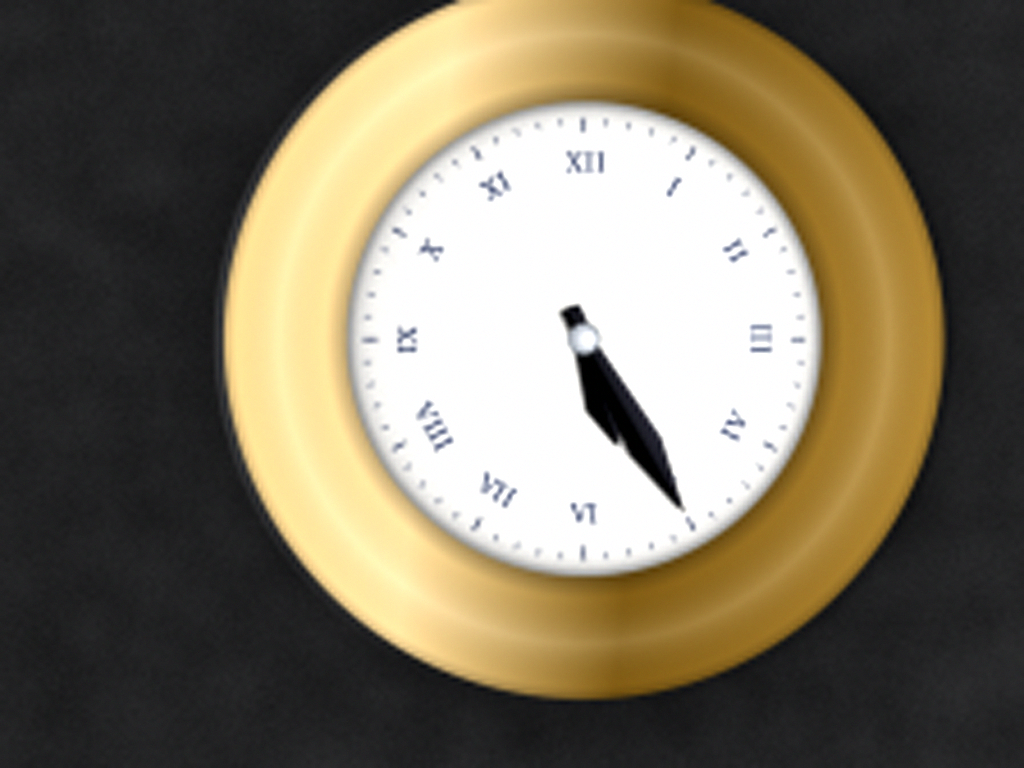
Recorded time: 5.25
